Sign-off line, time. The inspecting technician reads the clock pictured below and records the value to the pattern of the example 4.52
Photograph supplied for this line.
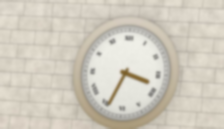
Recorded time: 3.34
